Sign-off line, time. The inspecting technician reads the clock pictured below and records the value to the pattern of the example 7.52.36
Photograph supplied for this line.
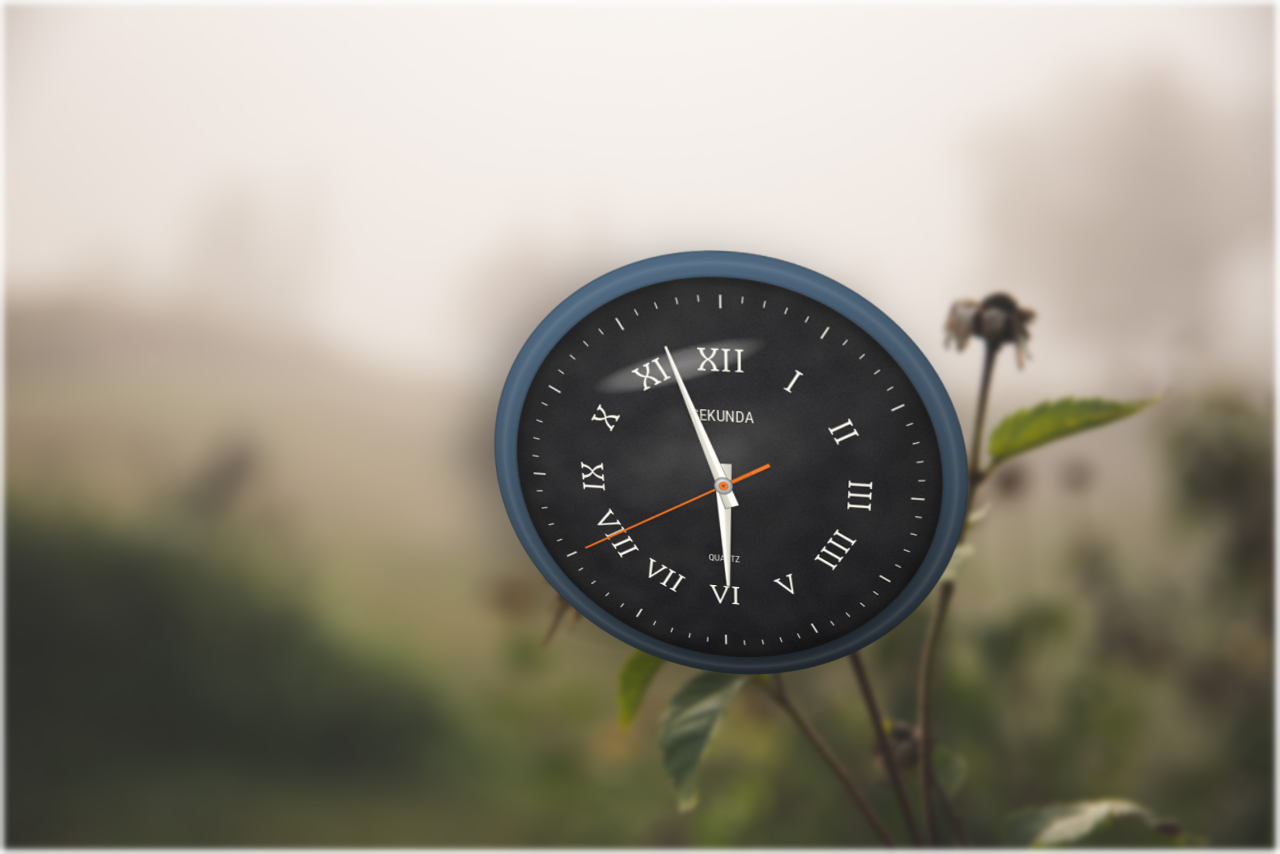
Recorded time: 5.56.40
